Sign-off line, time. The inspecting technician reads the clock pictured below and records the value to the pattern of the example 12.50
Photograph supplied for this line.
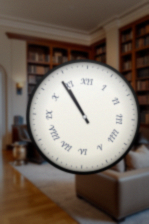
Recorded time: 10.54
